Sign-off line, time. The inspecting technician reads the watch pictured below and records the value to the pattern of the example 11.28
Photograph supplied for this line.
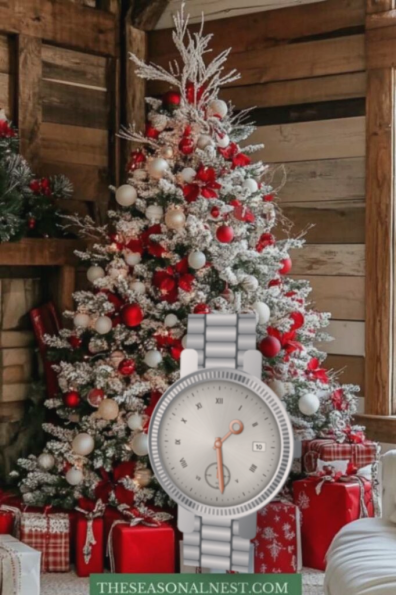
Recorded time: 1.29
